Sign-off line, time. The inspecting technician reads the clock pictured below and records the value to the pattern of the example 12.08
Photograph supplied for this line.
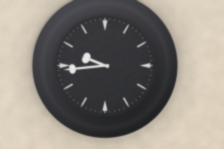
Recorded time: 9.44
